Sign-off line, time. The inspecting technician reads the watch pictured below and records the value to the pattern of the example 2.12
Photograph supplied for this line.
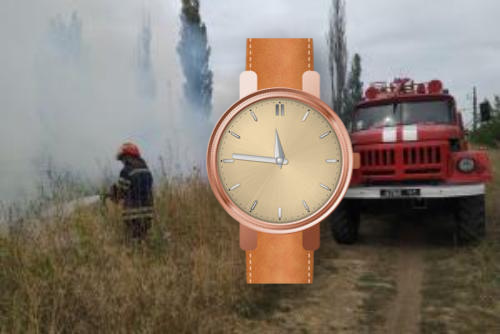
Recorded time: 11.46
